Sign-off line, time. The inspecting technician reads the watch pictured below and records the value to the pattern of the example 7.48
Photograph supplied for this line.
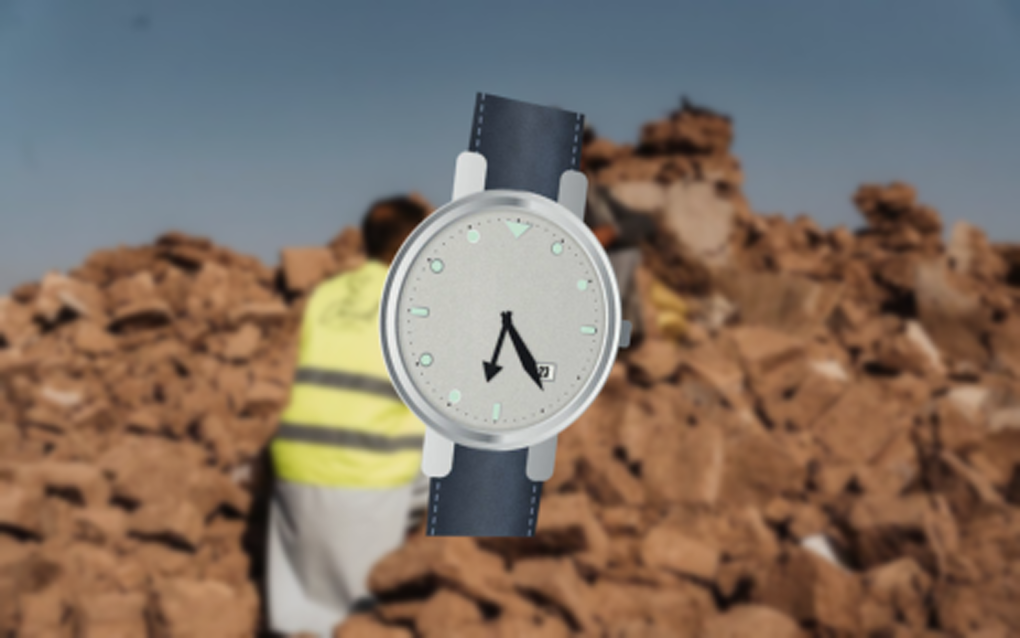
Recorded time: 6.24
